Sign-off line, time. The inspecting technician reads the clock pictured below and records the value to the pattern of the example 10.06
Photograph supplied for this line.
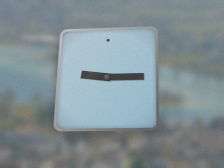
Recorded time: 9.15
